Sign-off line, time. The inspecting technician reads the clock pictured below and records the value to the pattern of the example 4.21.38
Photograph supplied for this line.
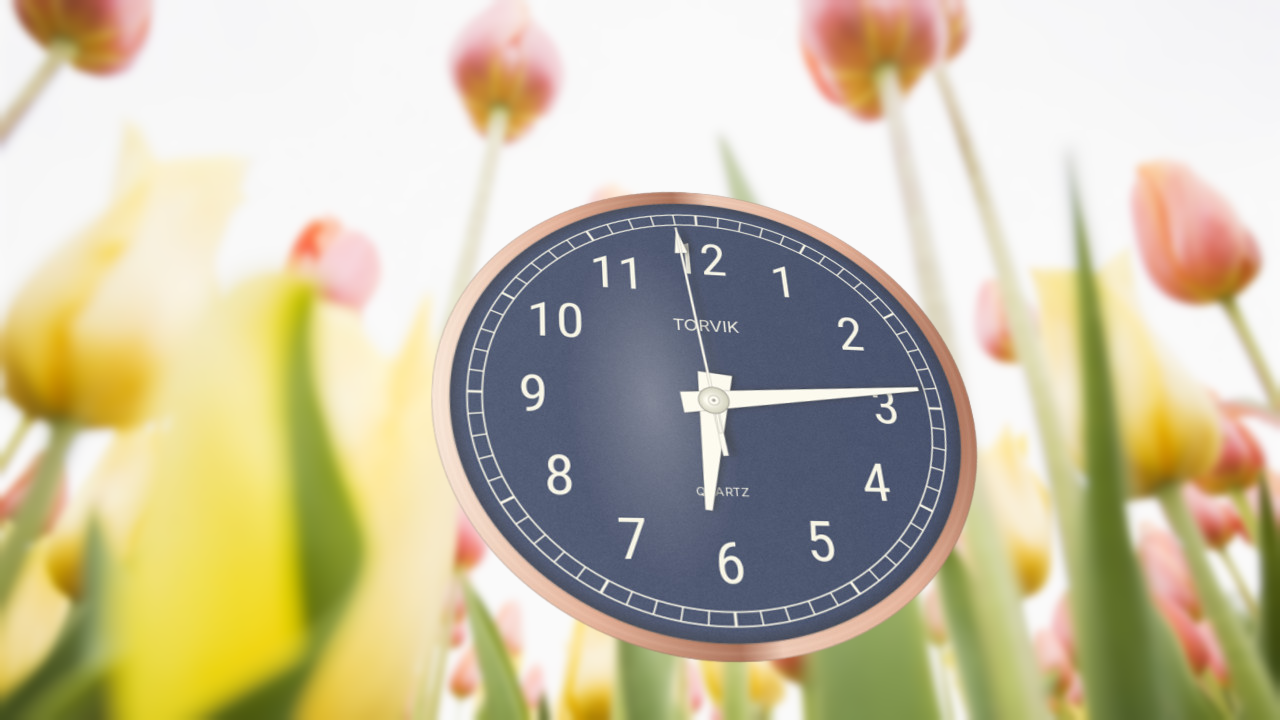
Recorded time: 6.13.59
